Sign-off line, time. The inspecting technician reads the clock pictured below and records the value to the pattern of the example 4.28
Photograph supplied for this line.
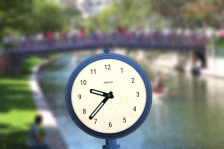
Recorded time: 9.37
